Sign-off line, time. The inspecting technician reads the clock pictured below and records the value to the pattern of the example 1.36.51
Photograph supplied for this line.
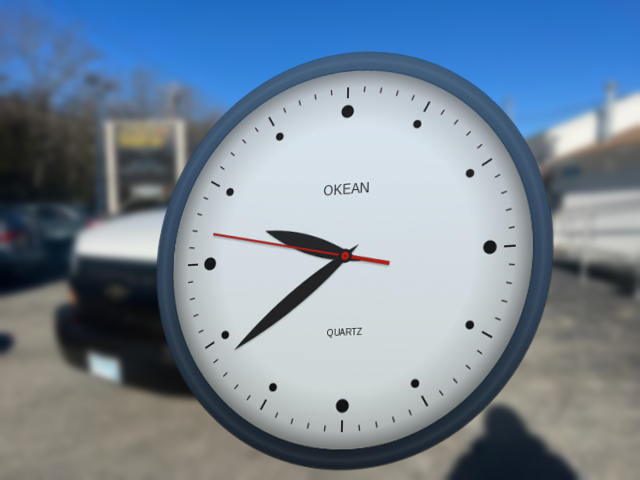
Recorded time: 9.38.47
